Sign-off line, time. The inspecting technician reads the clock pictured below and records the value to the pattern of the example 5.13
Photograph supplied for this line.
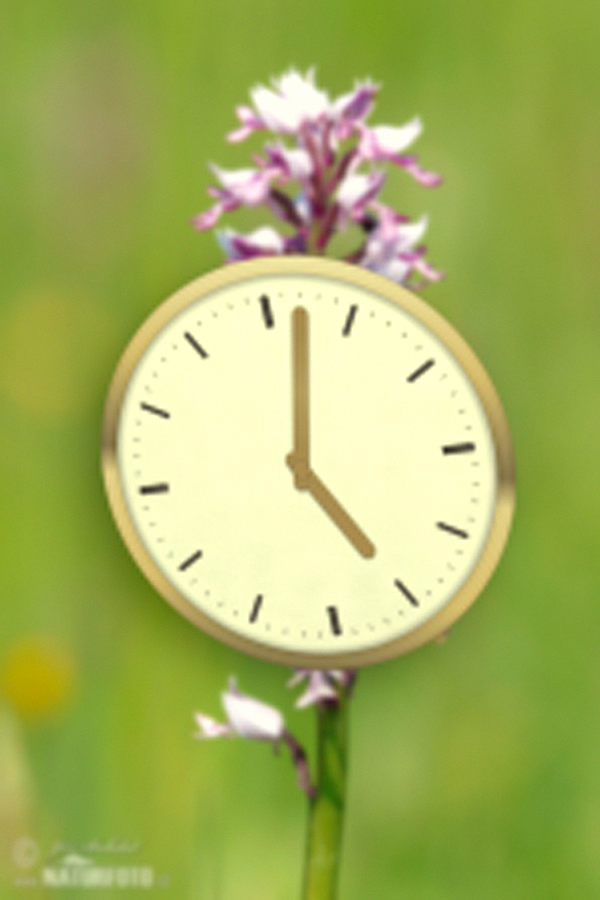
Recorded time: 5.02
